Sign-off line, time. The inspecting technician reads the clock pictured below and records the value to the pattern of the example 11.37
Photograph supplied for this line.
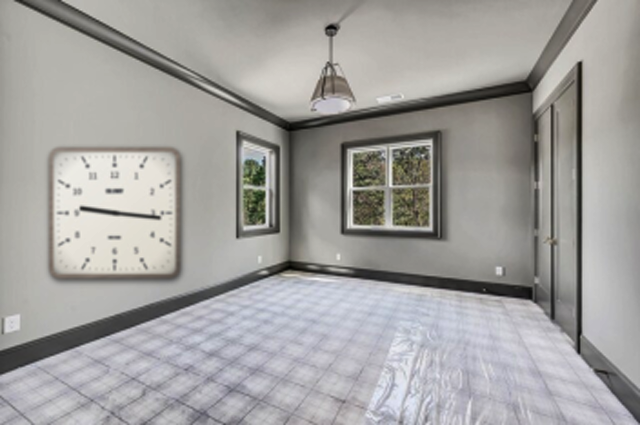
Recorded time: 9.16
